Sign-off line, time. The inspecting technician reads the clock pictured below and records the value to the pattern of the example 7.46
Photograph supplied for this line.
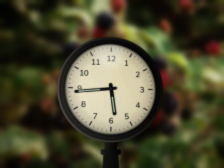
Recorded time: 5.44
